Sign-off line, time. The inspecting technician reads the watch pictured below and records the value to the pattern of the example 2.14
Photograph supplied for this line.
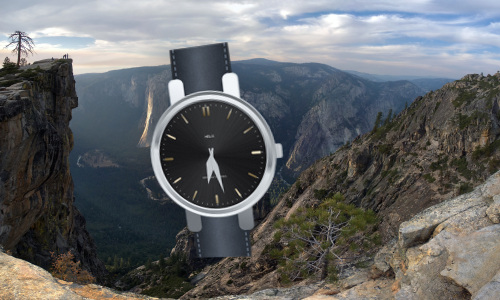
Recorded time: 6.28
